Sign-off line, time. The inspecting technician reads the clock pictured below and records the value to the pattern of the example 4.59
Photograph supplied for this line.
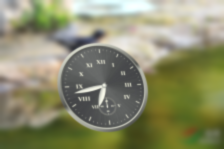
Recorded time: 6.43
